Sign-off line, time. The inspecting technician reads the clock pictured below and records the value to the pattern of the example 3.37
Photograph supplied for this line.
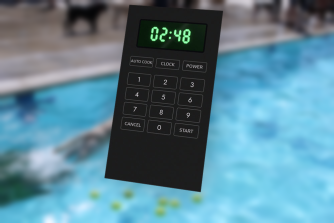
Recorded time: 2.48
